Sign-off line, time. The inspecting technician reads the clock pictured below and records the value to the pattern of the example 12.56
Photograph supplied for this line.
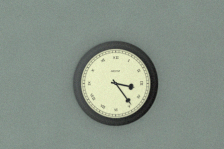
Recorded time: 3.24
